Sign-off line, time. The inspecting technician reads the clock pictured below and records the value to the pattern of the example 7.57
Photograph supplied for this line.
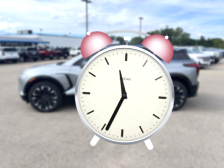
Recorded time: 11.34
